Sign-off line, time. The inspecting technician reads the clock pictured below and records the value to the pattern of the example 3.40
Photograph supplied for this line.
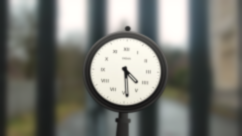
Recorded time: 4.29
